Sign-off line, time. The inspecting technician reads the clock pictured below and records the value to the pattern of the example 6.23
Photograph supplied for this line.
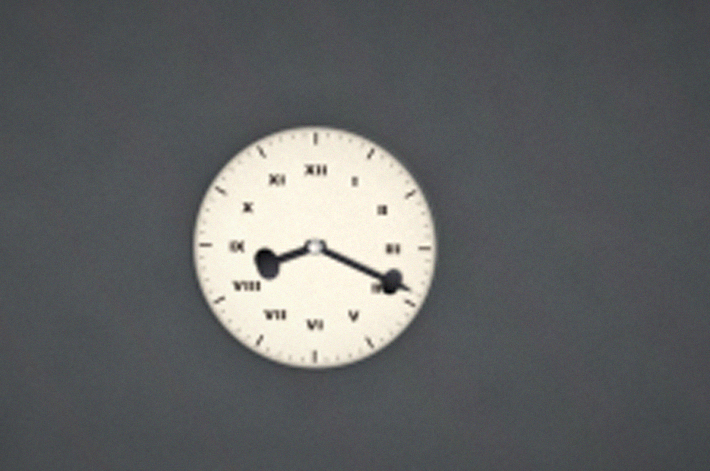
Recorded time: 8.19
